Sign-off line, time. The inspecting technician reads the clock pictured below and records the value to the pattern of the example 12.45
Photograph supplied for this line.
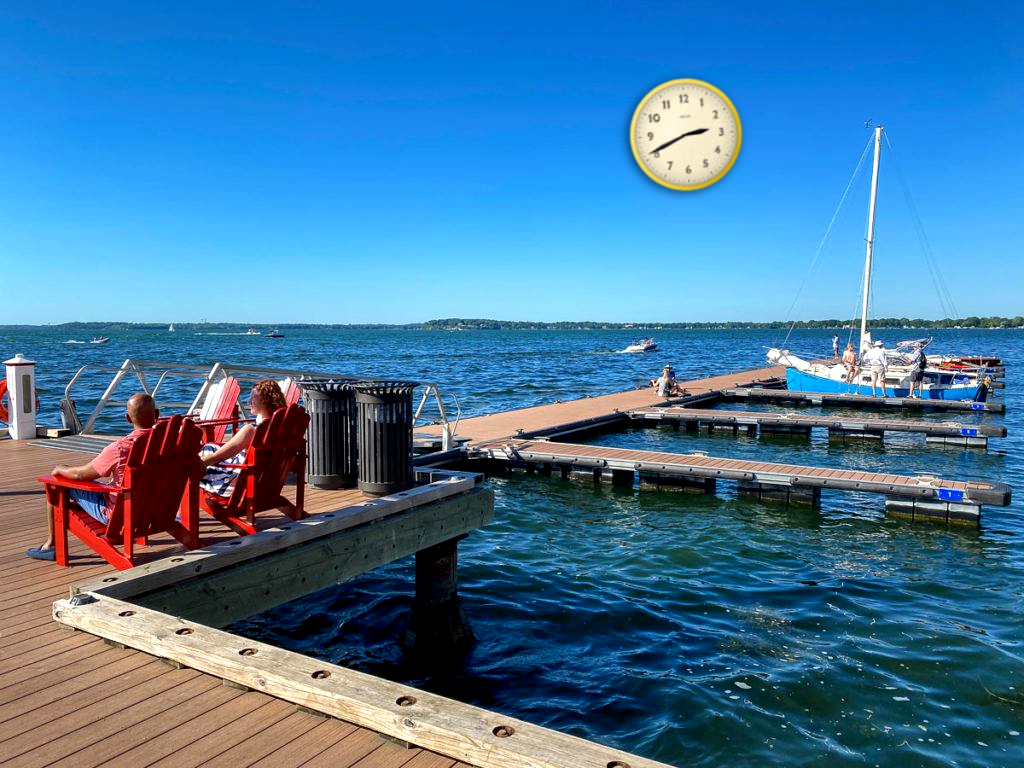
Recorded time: 2.41
